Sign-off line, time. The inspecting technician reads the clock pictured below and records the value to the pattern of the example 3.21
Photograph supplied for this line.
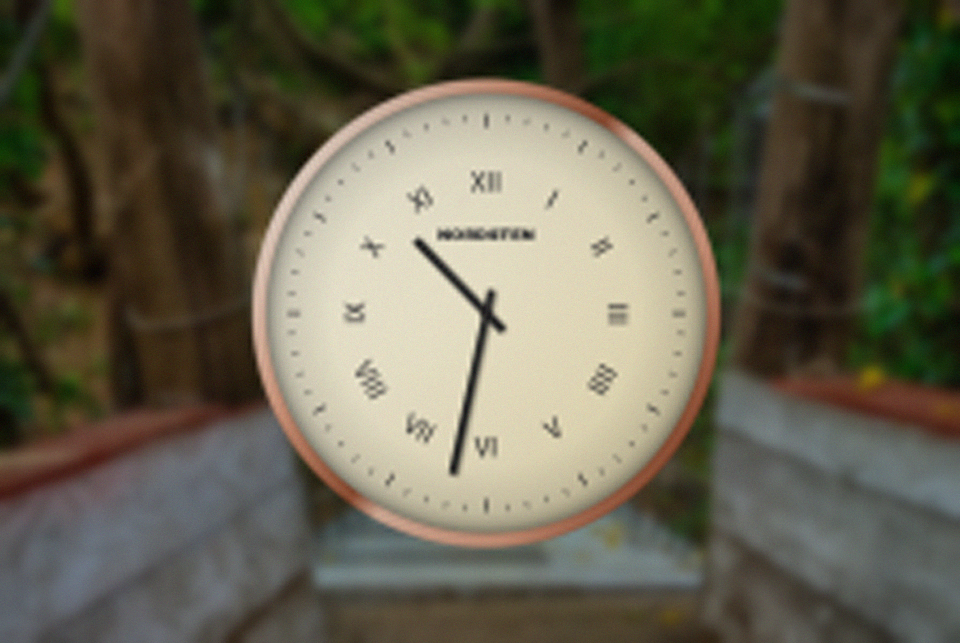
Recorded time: 10.32
